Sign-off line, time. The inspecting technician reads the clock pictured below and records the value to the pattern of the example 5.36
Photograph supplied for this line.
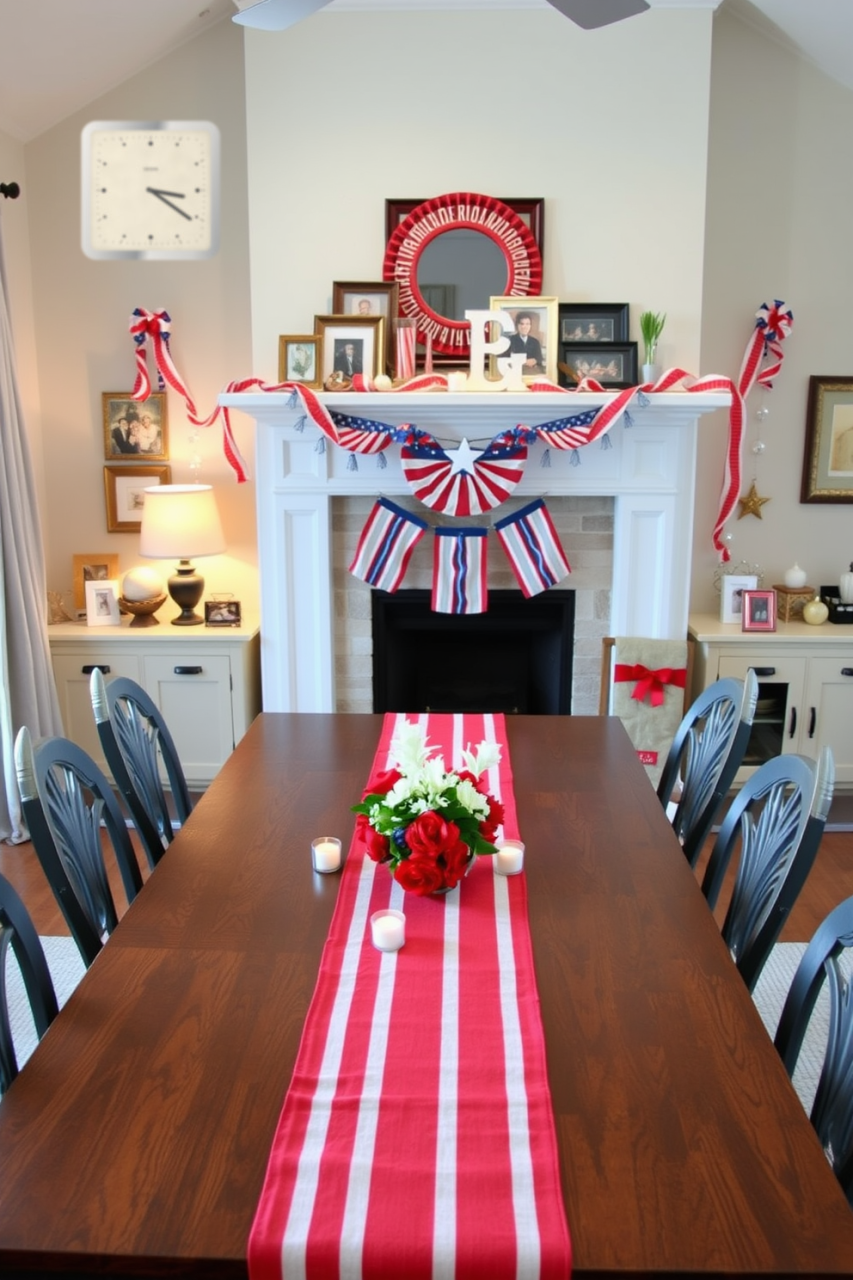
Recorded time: 3.21
